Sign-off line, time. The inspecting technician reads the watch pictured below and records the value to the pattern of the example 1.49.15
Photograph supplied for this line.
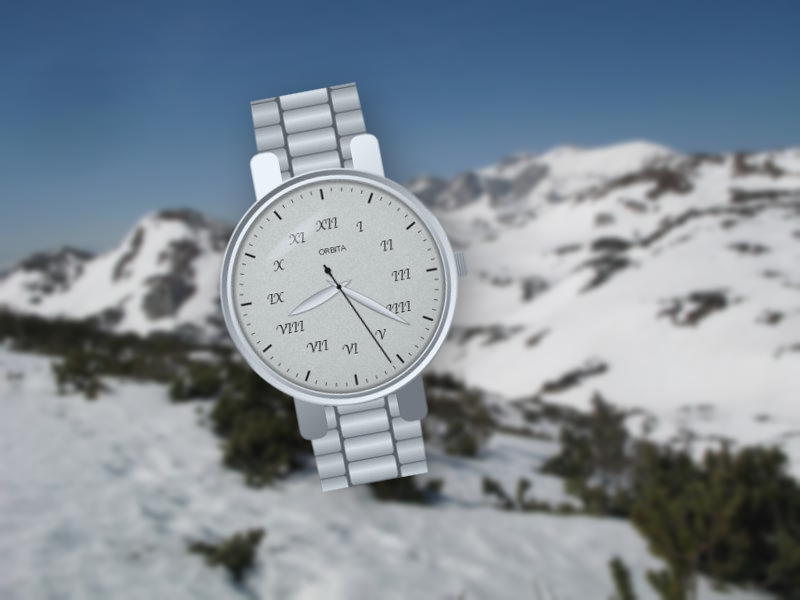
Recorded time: 8.21.26
